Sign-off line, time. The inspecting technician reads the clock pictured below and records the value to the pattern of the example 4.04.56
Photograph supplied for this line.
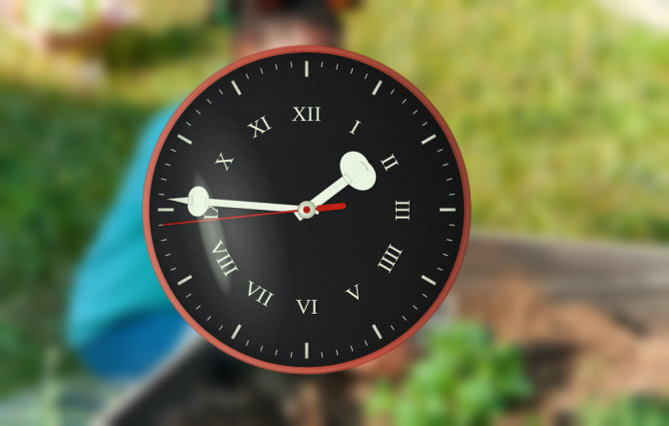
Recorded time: 1.45.44
